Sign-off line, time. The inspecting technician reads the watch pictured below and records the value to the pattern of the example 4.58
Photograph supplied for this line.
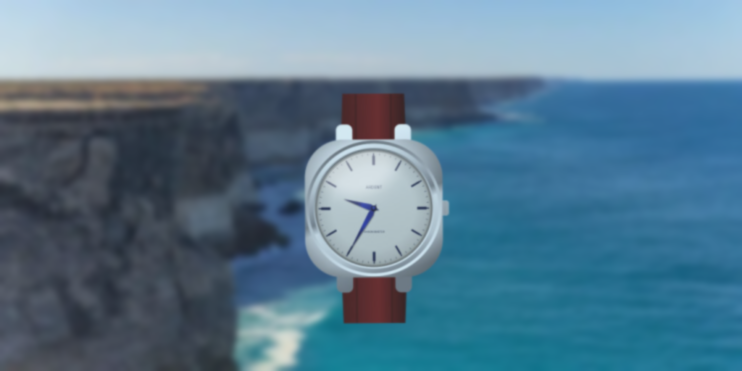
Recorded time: 9.35
